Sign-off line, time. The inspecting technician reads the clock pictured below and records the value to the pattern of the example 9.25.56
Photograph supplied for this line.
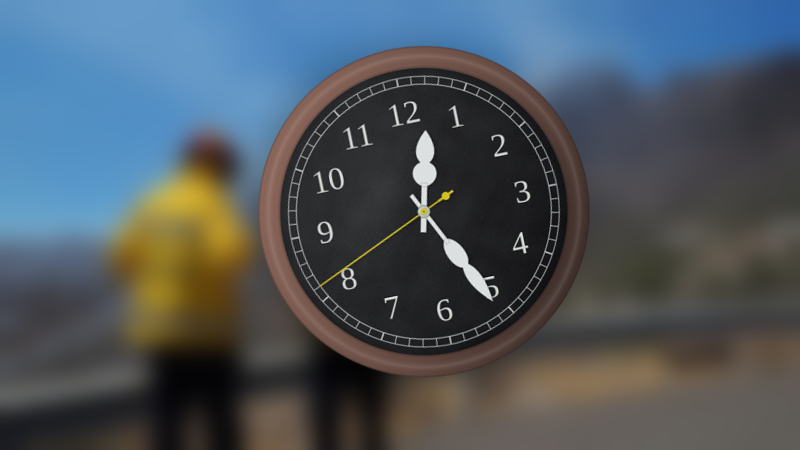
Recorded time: 12.25.41
